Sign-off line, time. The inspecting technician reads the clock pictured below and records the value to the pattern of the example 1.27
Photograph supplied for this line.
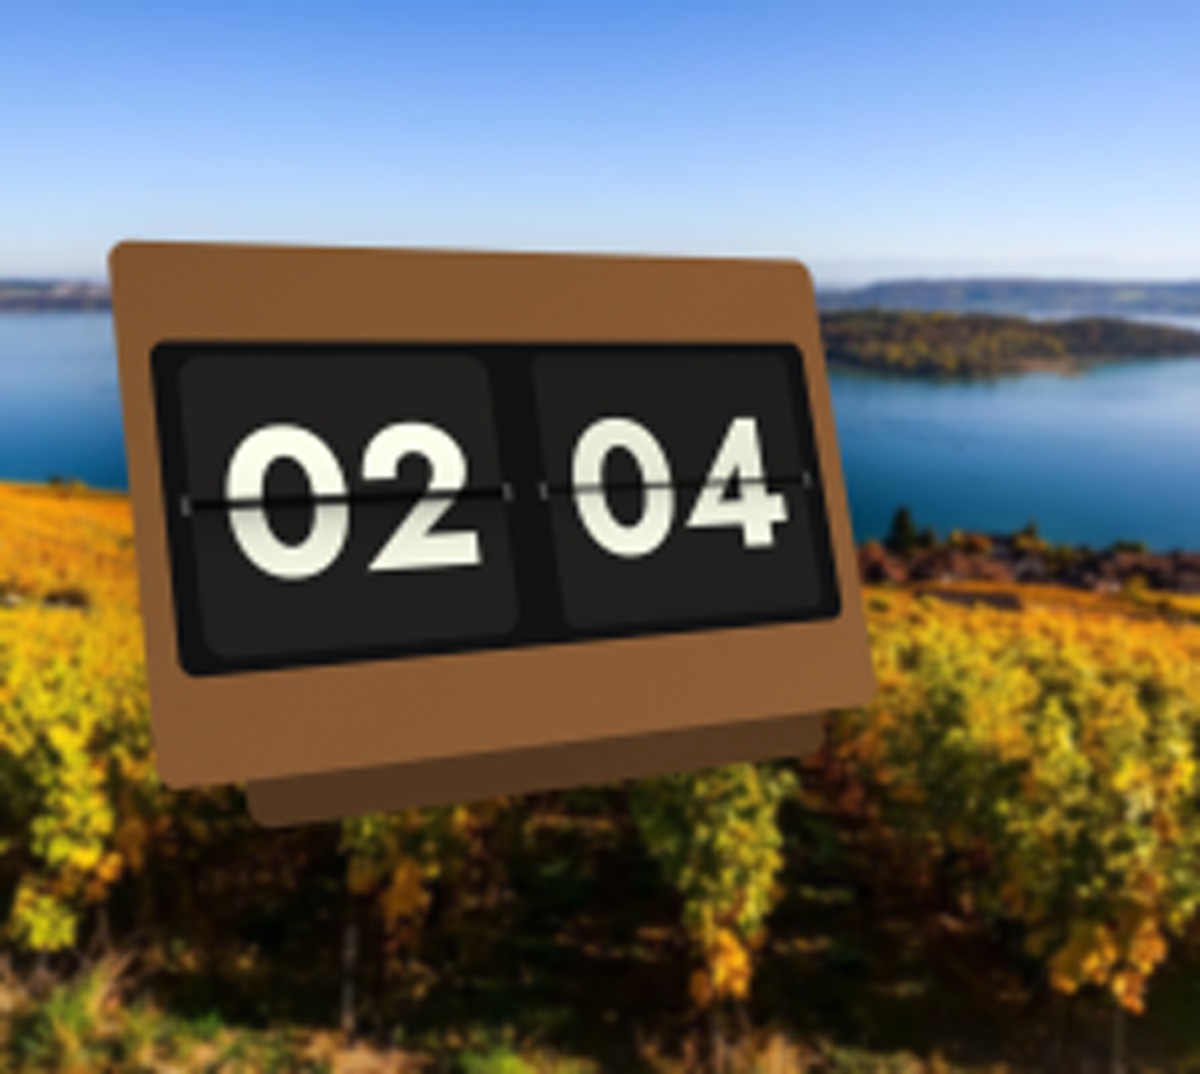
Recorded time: 2.04
